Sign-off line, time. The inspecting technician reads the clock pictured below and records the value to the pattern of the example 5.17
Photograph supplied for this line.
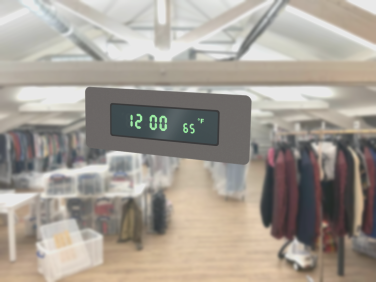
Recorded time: 12.00
